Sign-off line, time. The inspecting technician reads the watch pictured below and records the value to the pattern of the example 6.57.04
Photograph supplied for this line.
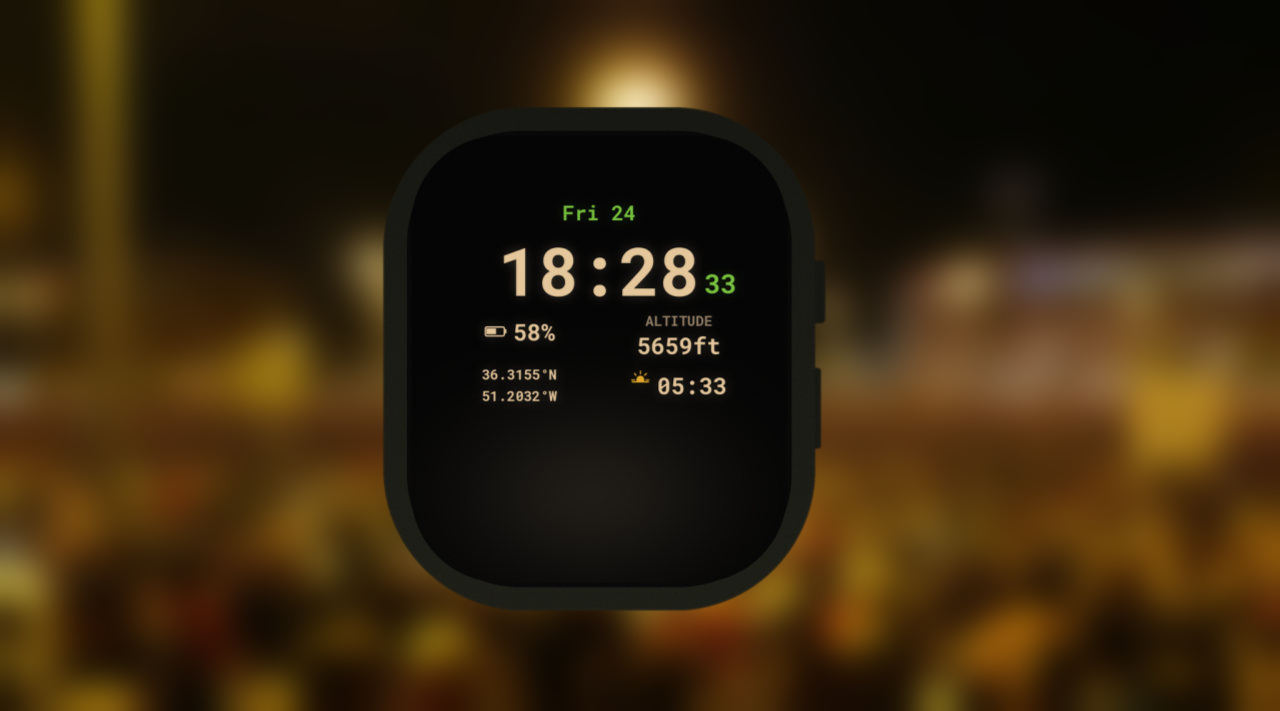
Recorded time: 18.28.33
